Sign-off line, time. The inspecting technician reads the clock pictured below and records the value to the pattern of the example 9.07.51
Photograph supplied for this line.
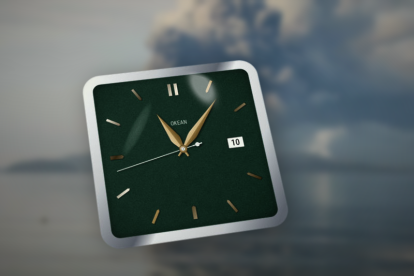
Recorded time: 11.06.43
